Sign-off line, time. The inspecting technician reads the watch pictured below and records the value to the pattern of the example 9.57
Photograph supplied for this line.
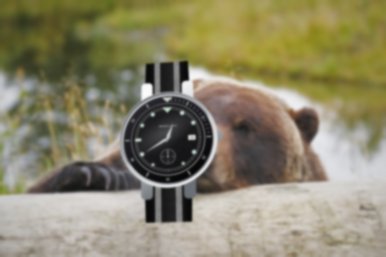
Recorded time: 12.40
